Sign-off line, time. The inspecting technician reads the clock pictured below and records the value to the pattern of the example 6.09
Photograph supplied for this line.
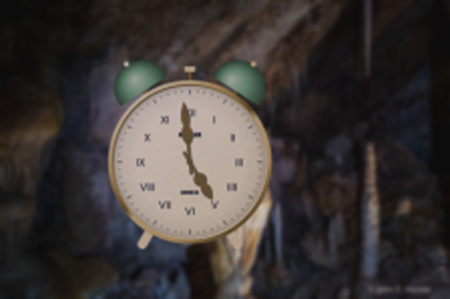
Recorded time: 4.59
